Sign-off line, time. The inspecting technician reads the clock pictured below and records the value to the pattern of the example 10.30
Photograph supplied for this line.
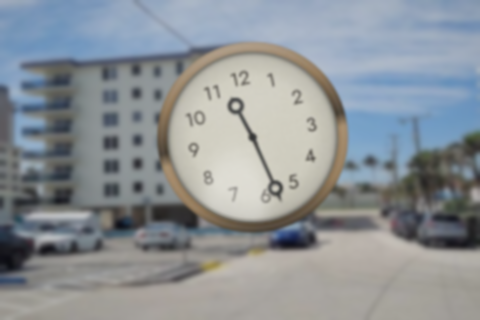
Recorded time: 11.28
